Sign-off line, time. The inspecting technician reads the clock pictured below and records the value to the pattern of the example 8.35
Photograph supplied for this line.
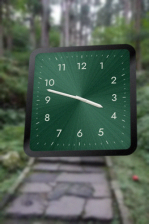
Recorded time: 3.48
